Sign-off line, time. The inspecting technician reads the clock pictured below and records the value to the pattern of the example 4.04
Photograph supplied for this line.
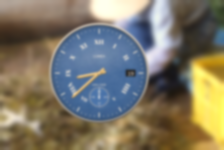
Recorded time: 8.38
